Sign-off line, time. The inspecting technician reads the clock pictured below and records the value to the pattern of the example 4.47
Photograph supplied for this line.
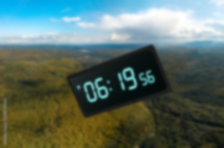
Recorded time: 6.19
